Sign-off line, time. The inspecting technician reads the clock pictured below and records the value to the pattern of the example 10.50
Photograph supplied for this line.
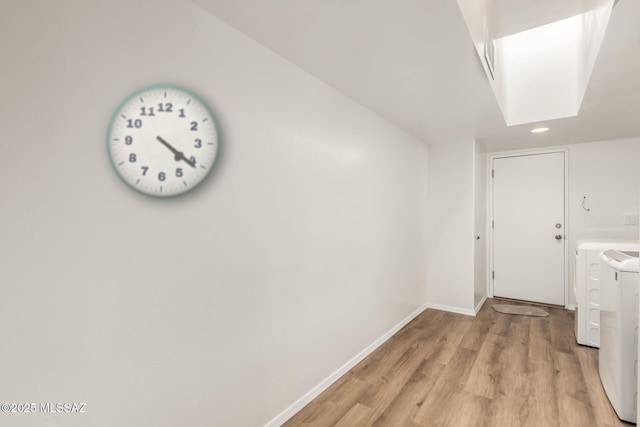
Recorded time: 4.21
